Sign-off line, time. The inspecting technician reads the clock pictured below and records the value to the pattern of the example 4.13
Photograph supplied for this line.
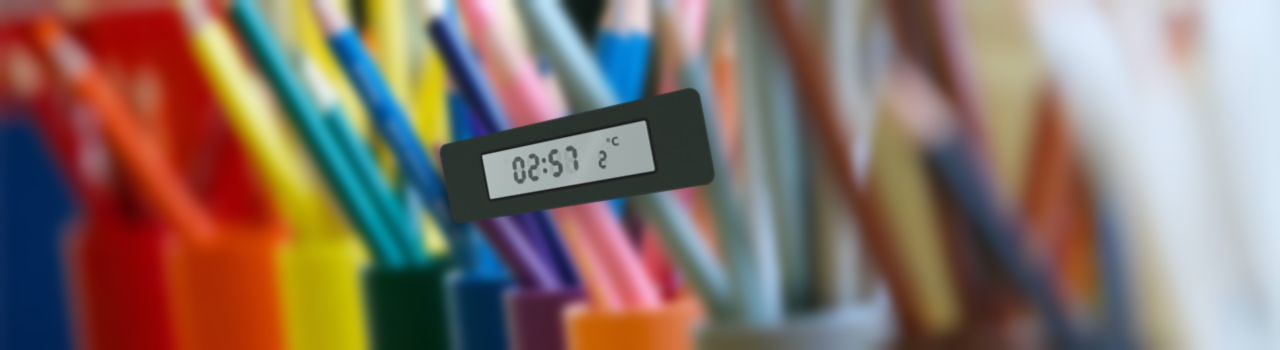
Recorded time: 2.57
